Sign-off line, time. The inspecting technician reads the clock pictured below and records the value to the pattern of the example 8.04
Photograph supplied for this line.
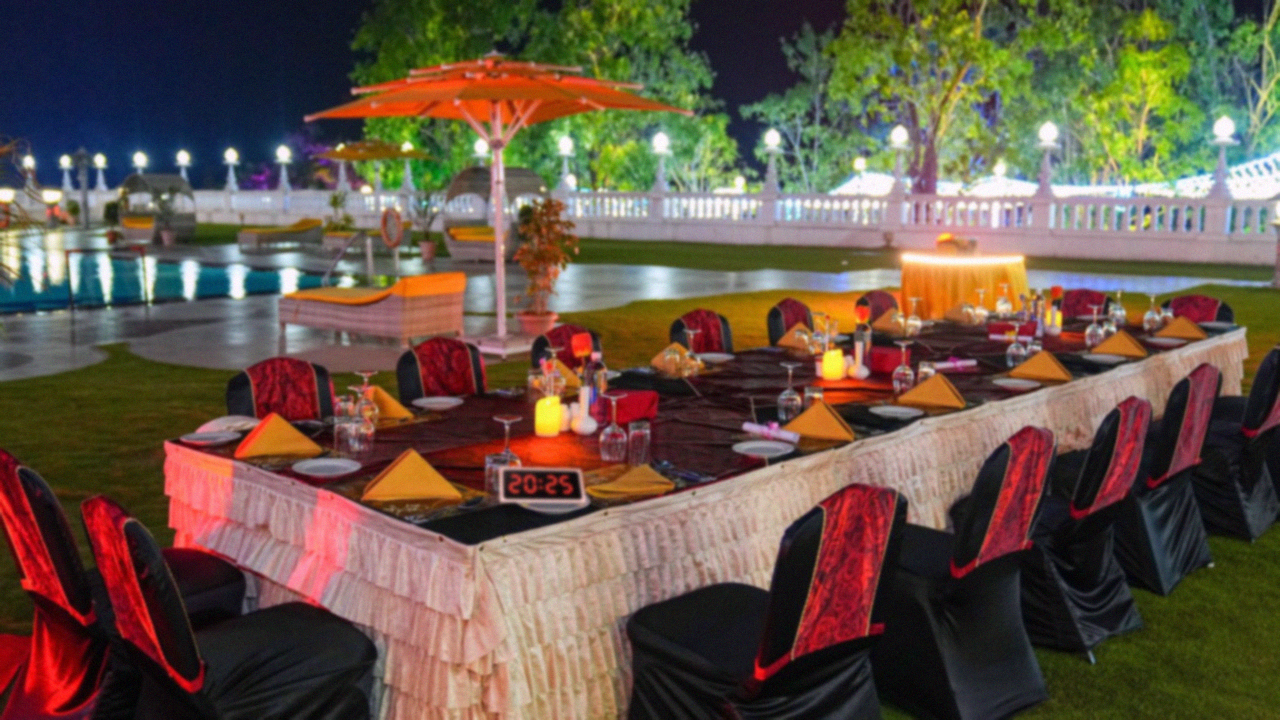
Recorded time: 20.25
